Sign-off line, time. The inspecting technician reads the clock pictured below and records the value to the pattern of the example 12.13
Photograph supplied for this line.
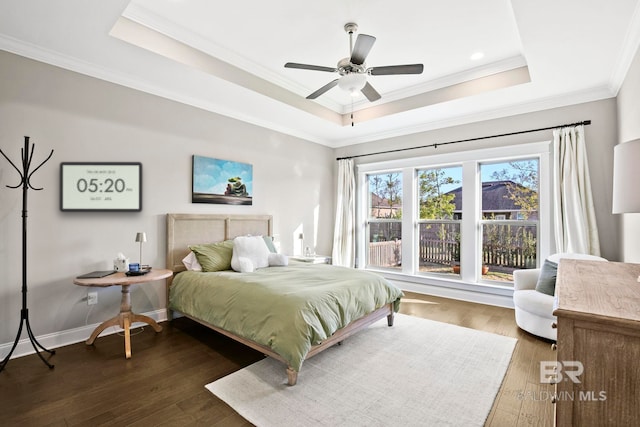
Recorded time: 5.20
